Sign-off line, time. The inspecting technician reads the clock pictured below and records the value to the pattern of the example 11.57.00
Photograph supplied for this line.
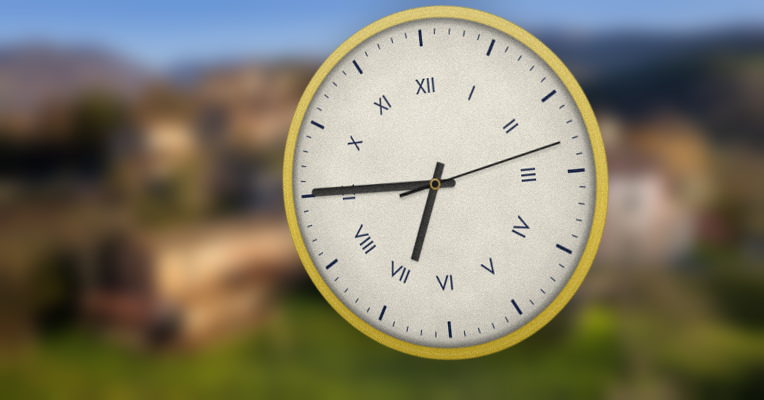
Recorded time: 6.45.13
